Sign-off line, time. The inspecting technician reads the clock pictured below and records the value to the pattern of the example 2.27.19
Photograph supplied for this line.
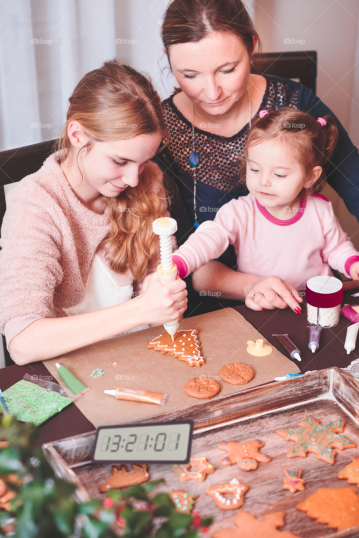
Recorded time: 13.21.01
